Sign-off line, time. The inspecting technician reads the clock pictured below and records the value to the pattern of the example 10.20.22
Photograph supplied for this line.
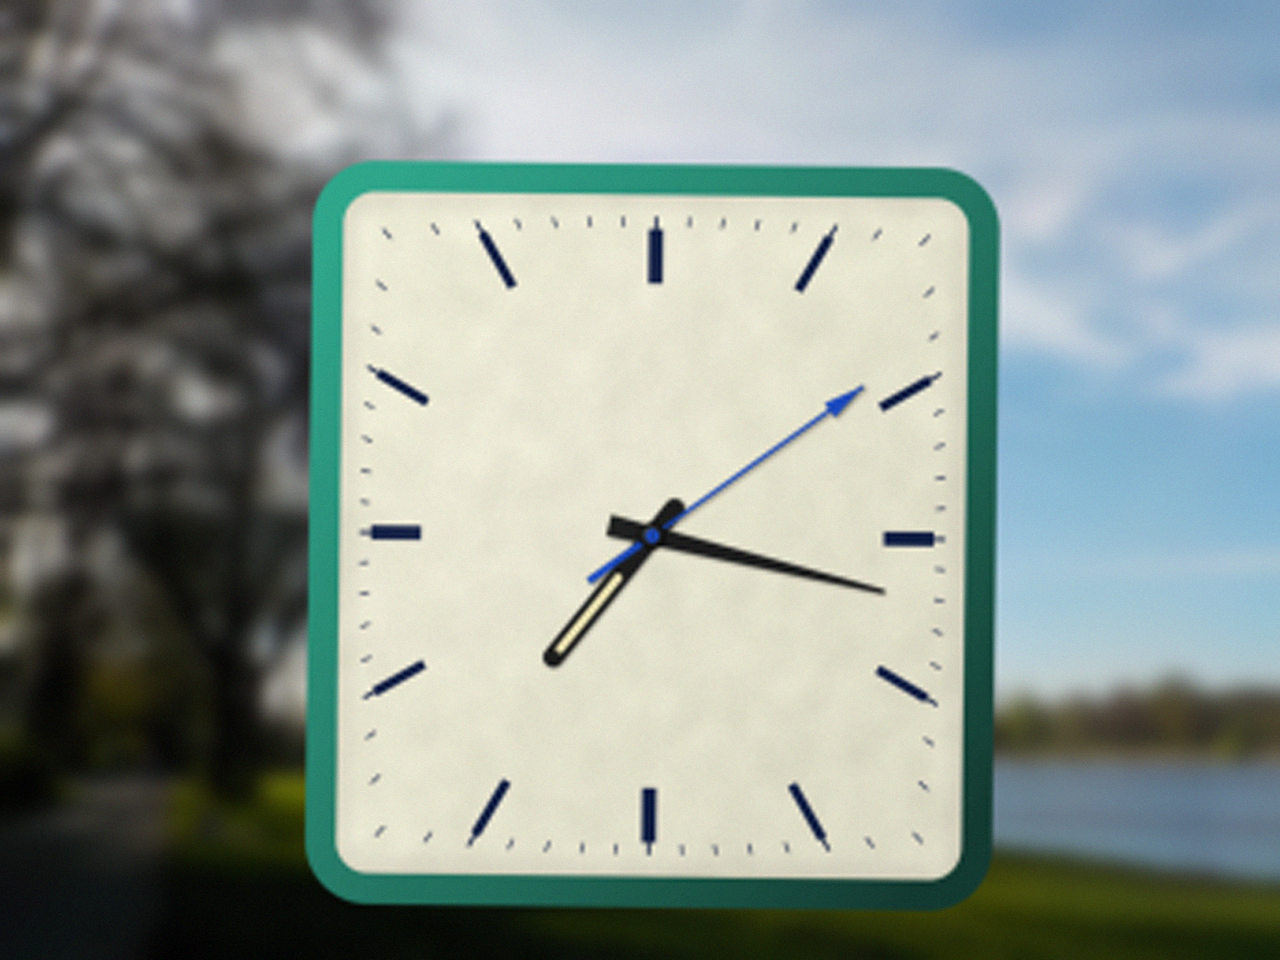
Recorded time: 7.17.09
